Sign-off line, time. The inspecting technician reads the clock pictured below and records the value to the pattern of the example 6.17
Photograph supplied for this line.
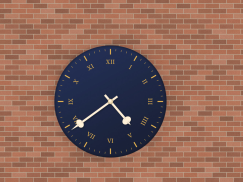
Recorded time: 4.39
